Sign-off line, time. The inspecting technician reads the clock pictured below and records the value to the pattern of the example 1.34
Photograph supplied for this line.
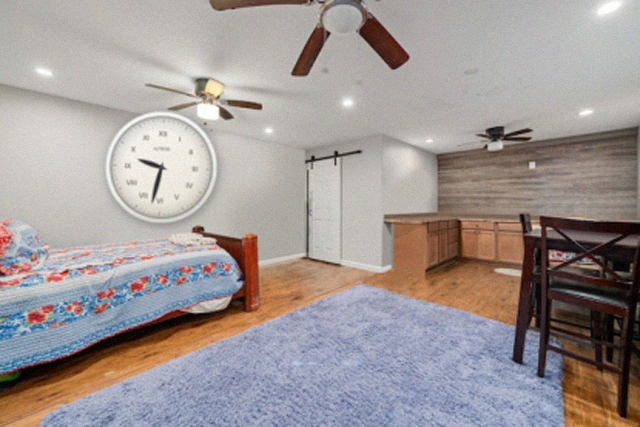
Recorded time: 9.32
